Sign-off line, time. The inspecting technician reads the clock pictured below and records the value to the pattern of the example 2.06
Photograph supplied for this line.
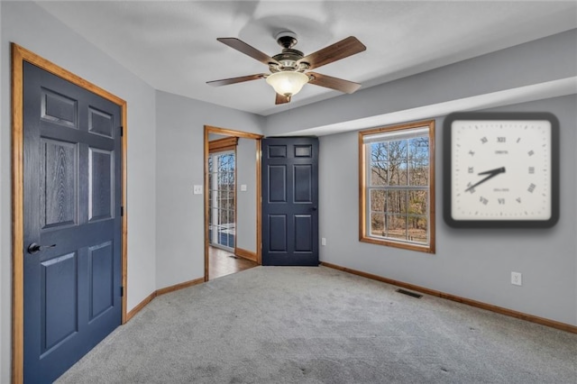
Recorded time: 8.40
